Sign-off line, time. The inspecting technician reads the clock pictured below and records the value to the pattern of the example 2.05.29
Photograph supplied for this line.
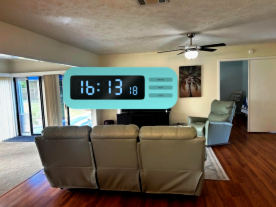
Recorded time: 16.13.18
